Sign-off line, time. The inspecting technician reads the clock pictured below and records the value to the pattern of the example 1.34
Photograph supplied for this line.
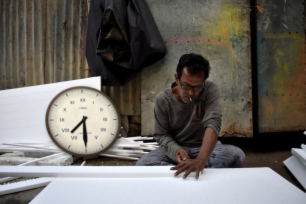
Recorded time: 7.30
